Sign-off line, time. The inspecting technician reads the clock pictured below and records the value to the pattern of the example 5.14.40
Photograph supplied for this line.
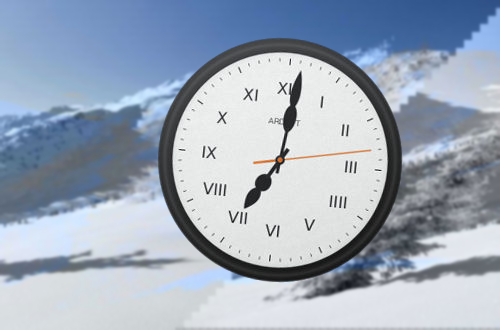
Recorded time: 7.01.13
